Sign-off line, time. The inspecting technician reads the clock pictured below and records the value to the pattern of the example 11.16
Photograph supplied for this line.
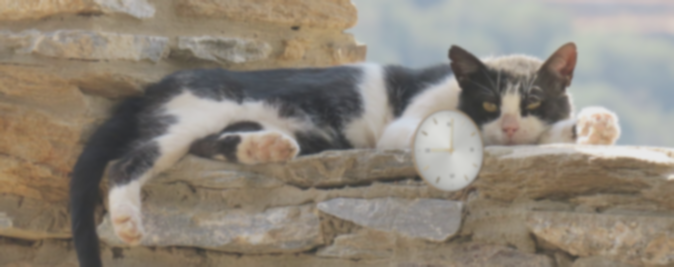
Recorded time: 9.01
